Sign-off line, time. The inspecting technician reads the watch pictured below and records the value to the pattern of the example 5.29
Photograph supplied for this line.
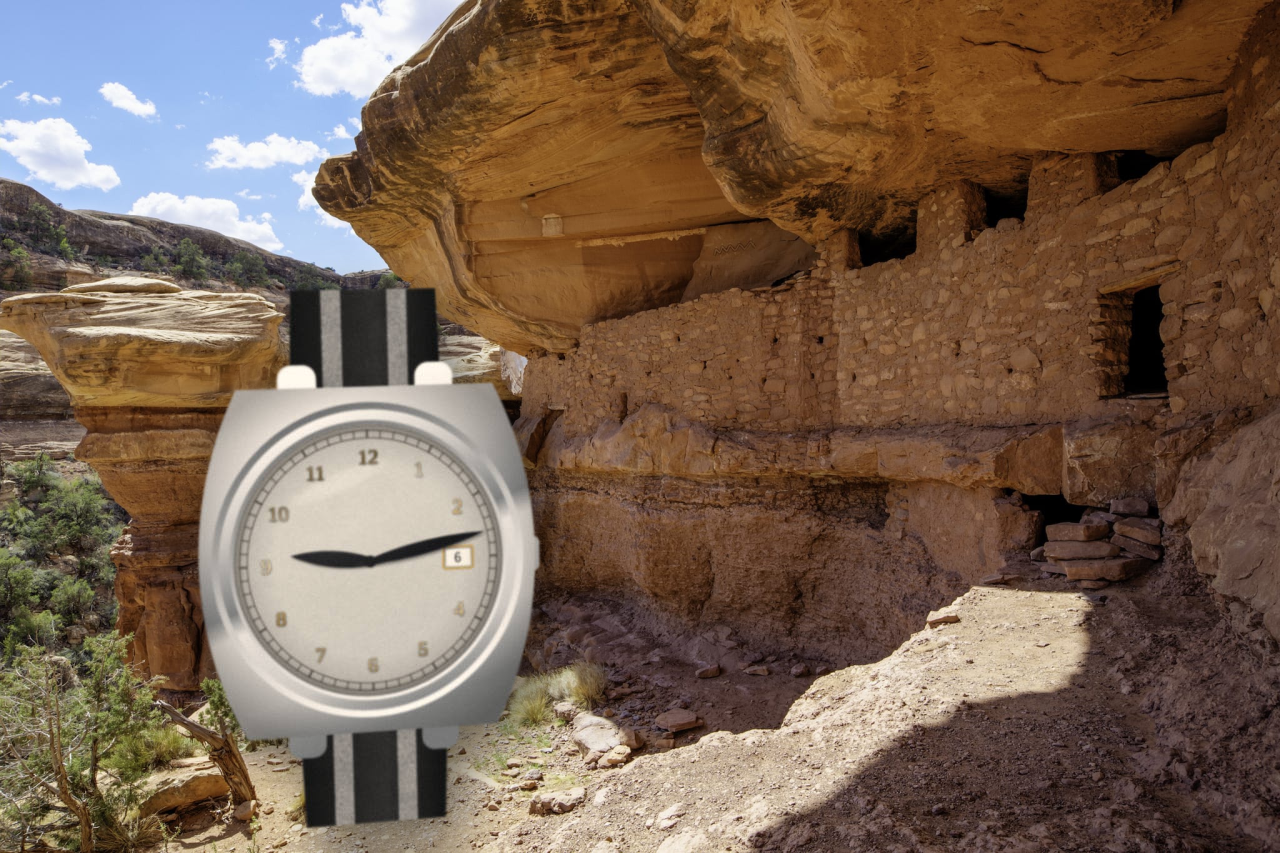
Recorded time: 9.13
